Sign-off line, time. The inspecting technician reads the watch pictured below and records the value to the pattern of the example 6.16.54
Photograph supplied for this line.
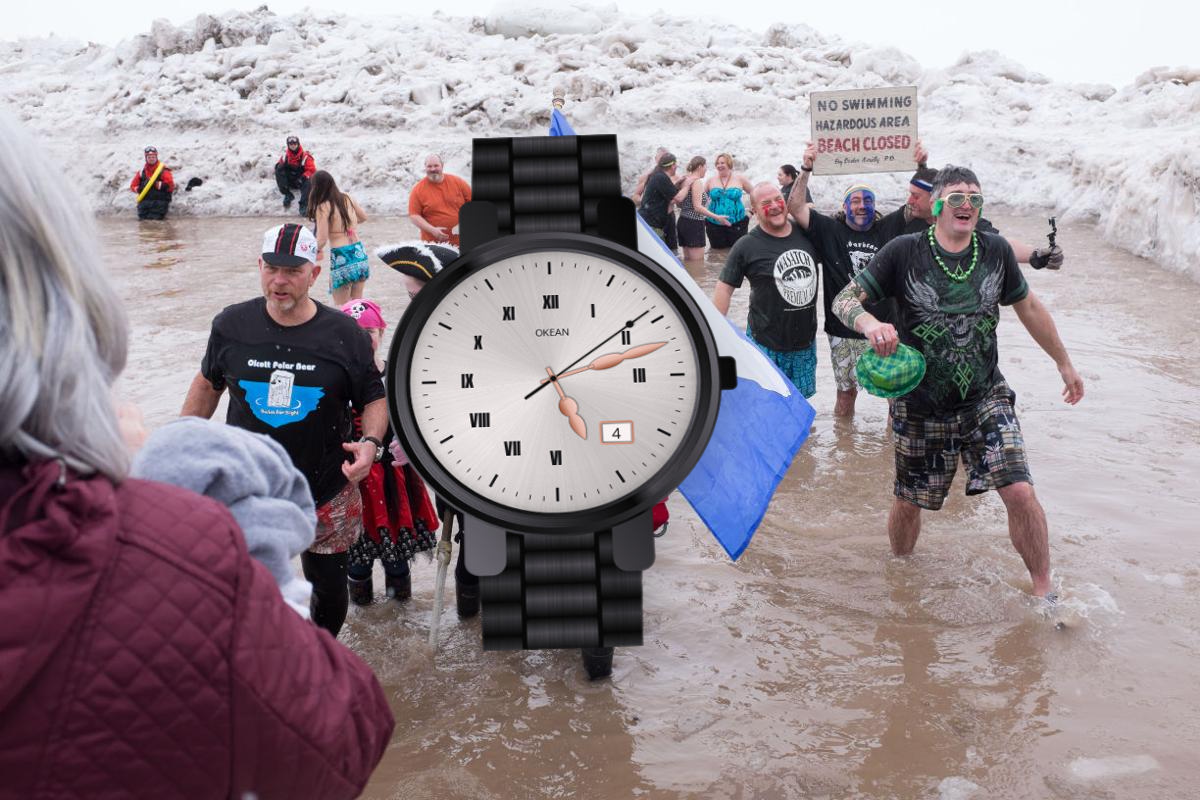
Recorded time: 5.12.09
